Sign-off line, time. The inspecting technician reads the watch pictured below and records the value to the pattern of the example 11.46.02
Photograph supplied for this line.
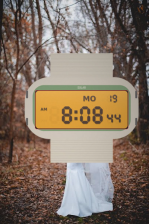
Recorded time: 8.08.44
